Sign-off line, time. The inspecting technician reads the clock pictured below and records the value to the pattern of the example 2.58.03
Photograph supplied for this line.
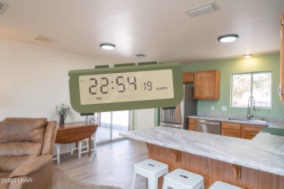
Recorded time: 22.54.19
